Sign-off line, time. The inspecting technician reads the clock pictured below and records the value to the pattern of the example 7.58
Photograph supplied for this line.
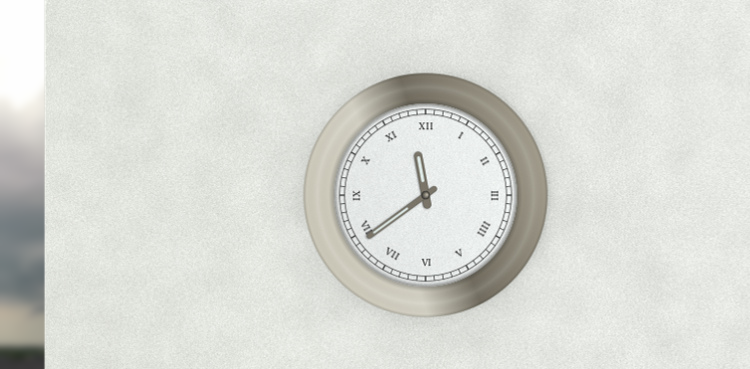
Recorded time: 11.39
